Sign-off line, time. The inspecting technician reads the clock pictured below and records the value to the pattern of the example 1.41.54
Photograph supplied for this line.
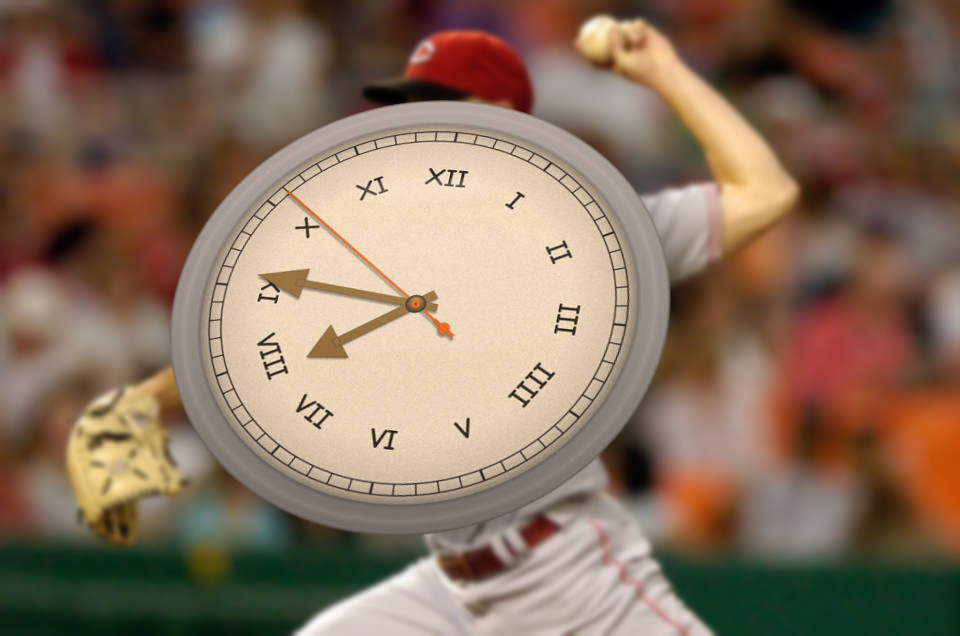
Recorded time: 7.45.51
